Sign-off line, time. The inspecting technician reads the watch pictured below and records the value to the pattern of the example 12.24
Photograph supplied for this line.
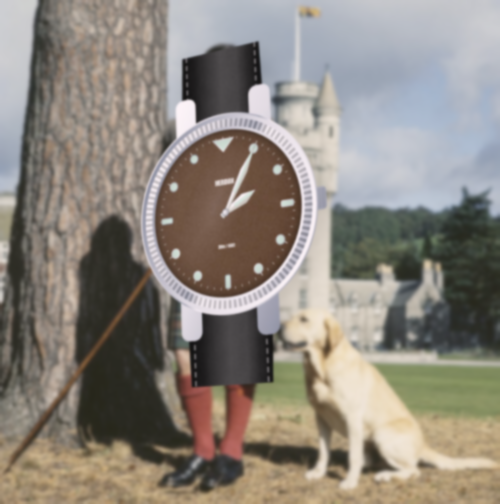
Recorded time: 2.05
